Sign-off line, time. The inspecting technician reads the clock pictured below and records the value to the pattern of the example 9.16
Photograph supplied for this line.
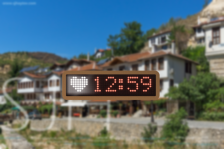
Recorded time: 12.59
